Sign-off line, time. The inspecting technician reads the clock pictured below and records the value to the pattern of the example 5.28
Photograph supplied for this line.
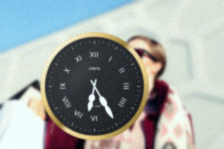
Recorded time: 6.25
